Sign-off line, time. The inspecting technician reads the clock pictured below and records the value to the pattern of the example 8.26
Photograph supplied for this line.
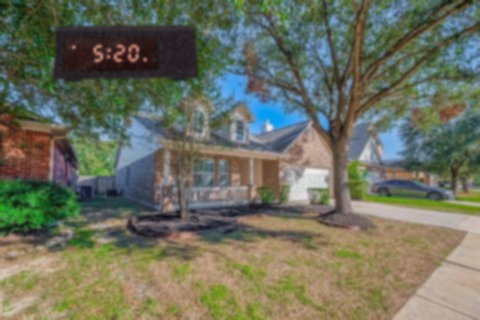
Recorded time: 5.20
